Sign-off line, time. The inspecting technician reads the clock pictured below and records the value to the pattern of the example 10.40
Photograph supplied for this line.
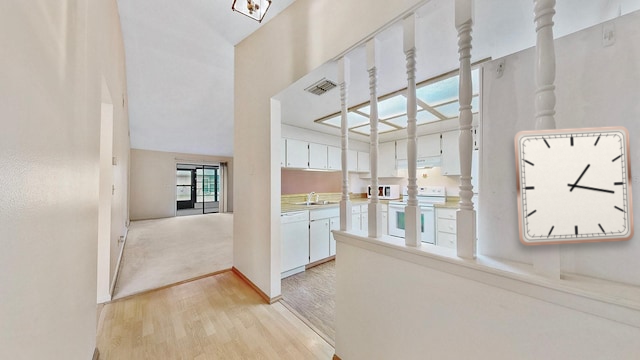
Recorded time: 1.17
